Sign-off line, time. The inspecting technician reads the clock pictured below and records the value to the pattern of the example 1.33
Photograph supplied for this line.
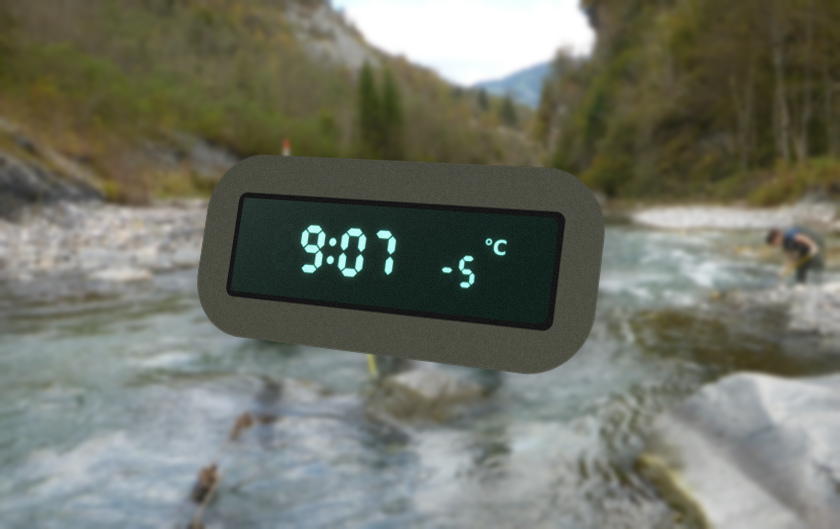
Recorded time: 9.07
